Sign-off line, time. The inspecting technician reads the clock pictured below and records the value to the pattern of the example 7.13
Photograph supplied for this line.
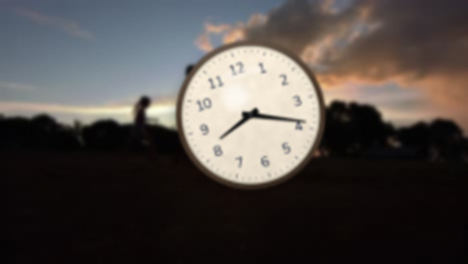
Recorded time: 8.19
